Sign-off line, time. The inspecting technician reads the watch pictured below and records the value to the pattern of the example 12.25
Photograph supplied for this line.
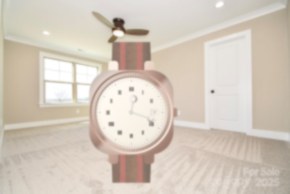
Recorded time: 12.18
